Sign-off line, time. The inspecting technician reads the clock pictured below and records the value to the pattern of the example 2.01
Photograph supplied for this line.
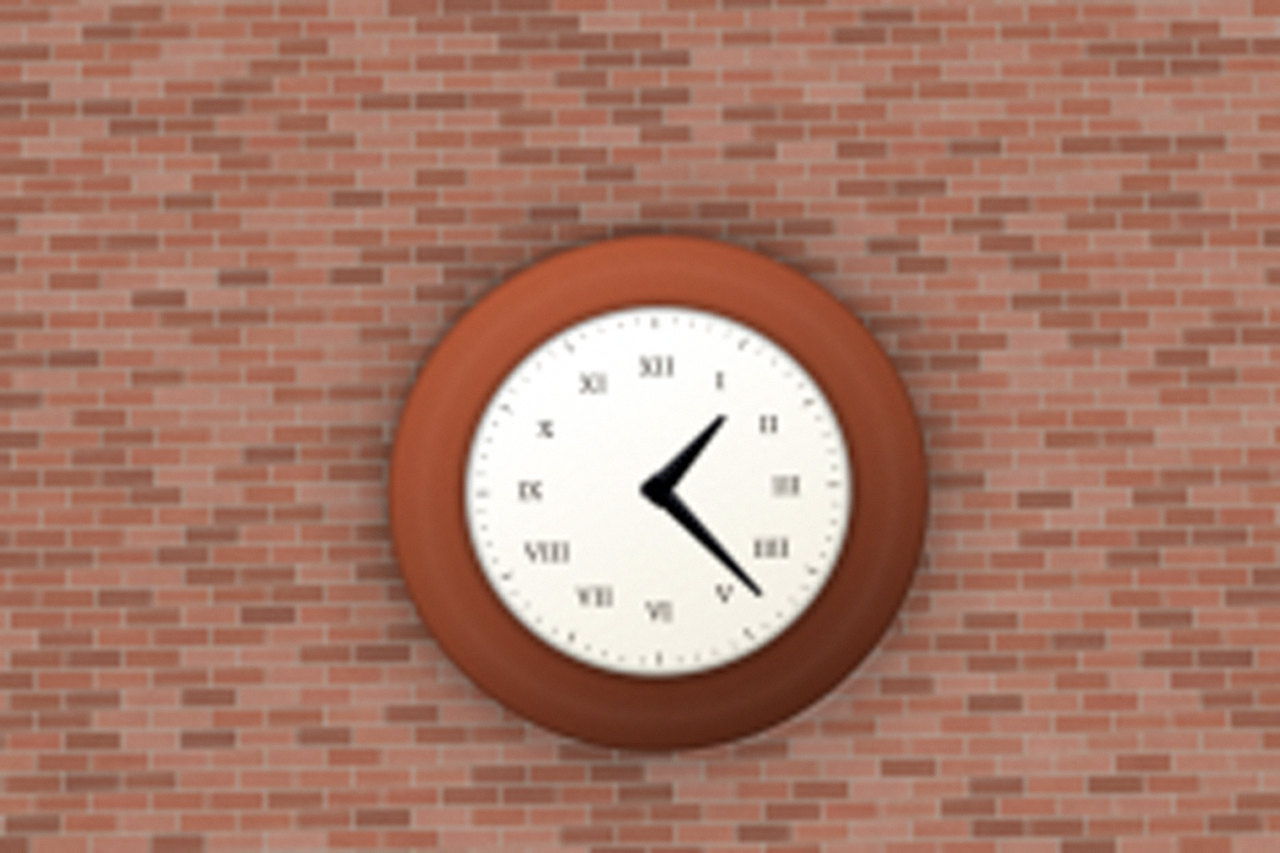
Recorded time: 1.23
